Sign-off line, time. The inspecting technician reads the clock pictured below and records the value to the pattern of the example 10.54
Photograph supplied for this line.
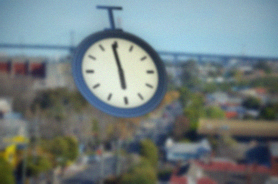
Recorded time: 5.59
